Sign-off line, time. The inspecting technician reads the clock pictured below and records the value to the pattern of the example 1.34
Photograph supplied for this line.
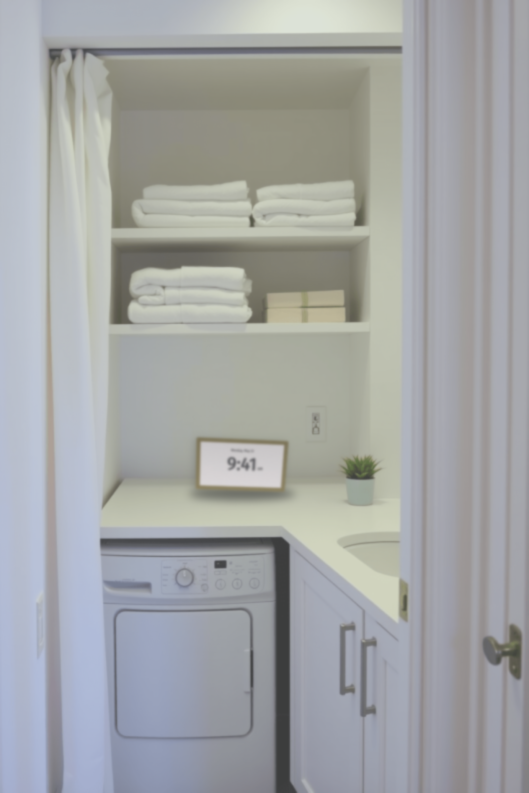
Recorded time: 9.41
